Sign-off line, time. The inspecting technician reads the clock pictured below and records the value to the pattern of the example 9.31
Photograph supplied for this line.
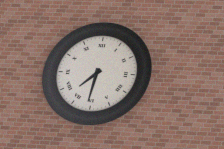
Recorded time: 7.31
